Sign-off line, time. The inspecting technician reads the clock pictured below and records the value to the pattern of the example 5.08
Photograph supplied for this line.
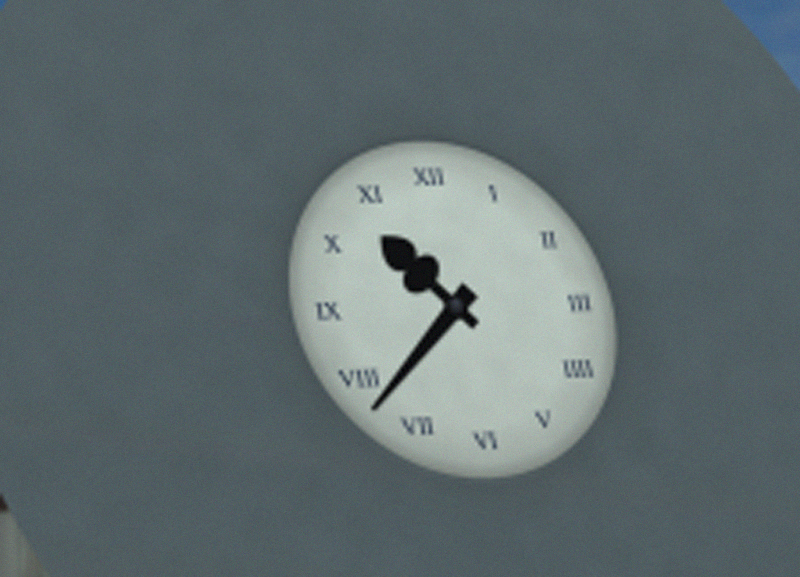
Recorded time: 10.38
